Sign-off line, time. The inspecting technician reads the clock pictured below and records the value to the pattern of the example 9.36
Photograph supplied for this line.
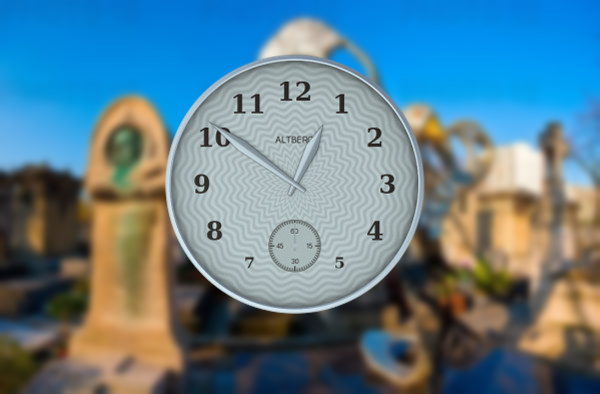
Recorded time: 12.51
